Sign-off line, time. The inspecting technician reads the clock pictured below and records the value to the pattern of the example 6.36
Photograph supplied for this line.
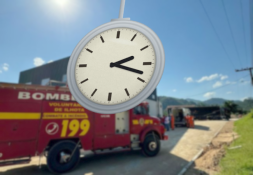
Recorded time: 2.18
